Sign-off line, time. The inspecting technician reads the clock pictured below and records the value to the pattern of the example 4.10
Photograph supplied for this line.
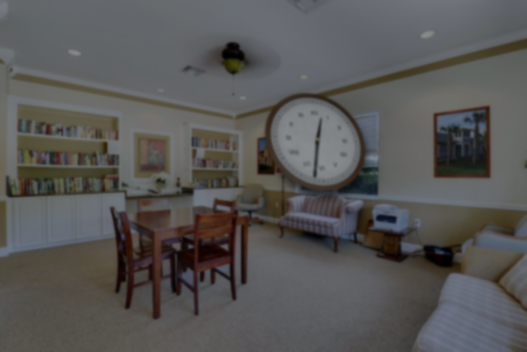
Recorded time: 12.32
